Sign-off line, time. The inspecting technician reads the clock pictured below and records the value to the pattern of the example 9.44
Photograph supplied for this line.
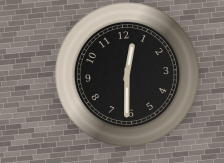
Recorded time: 12.31
